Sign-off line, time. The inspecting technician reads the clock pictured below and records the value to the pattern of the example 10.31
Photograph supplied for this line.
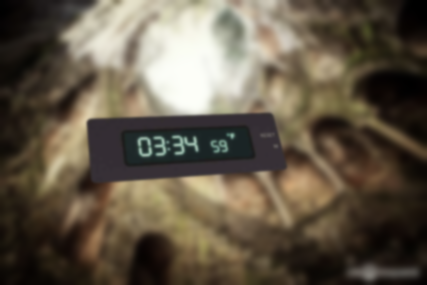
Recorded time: 3.34
